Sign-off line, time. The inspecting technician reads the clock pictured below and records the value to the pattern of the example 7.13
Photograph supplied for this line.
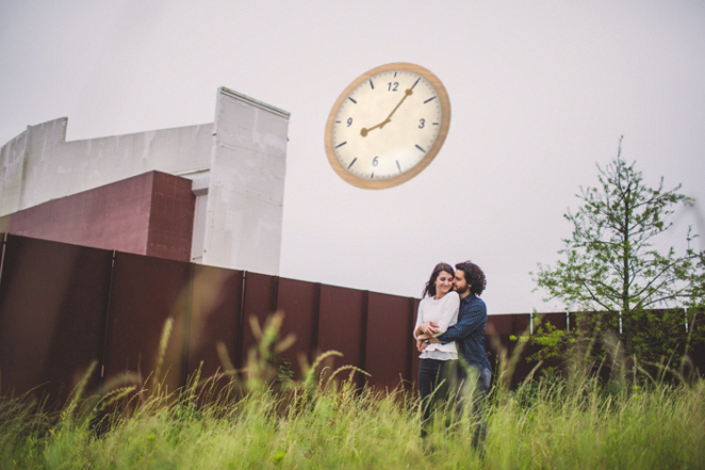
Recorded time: 8.05
